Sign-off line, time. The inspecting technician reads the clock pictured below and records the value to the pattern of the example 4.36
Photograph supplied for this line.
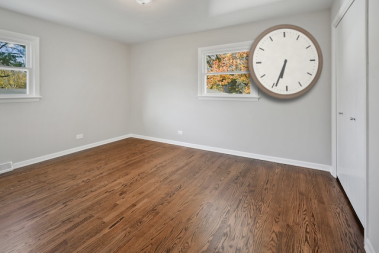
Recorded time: 6.34
